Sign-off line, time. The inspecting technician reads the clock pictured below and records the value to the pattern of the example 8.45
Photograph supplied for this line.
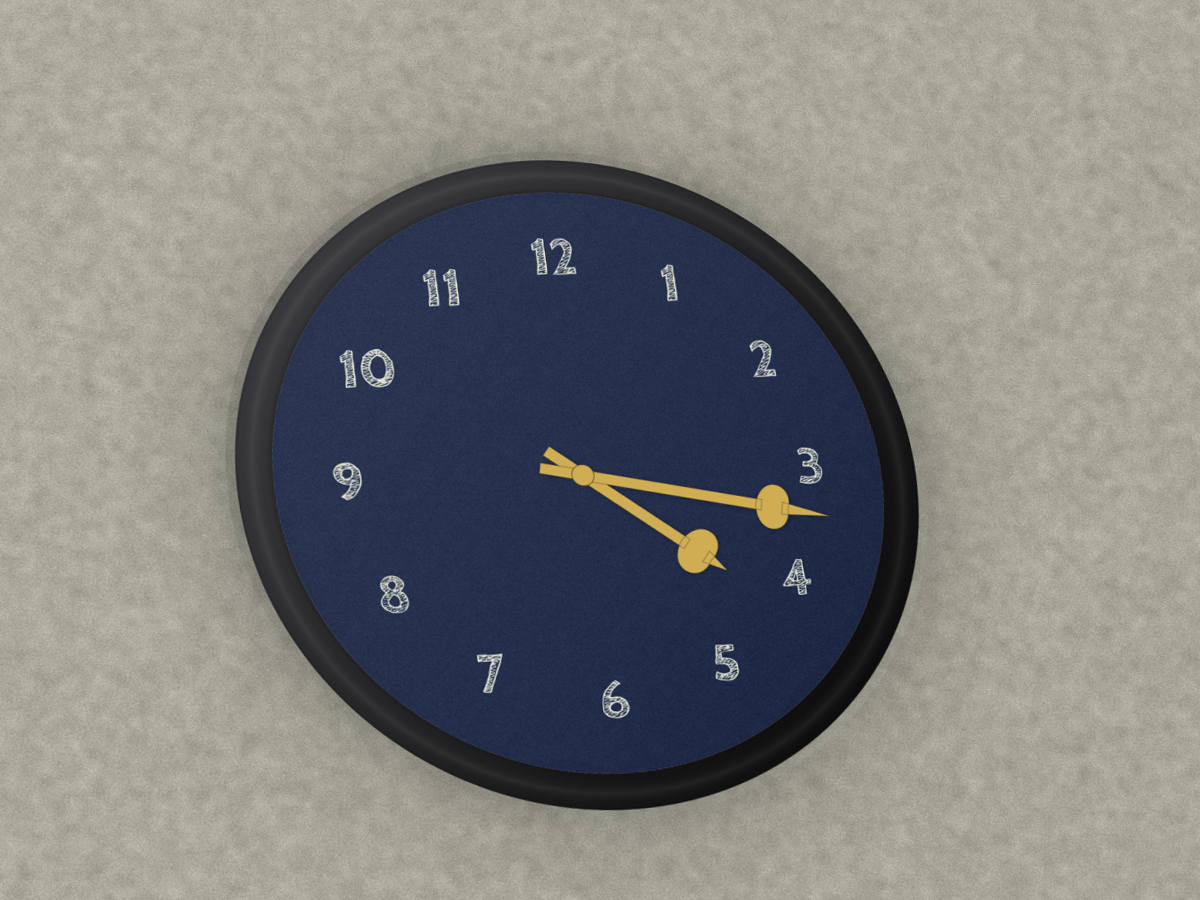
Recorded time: 4.17
